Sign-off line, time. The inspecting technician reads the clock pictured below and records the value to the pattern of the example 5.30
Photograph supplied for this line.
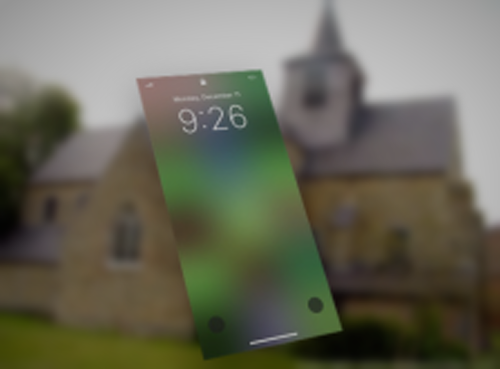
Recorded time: 9.26
